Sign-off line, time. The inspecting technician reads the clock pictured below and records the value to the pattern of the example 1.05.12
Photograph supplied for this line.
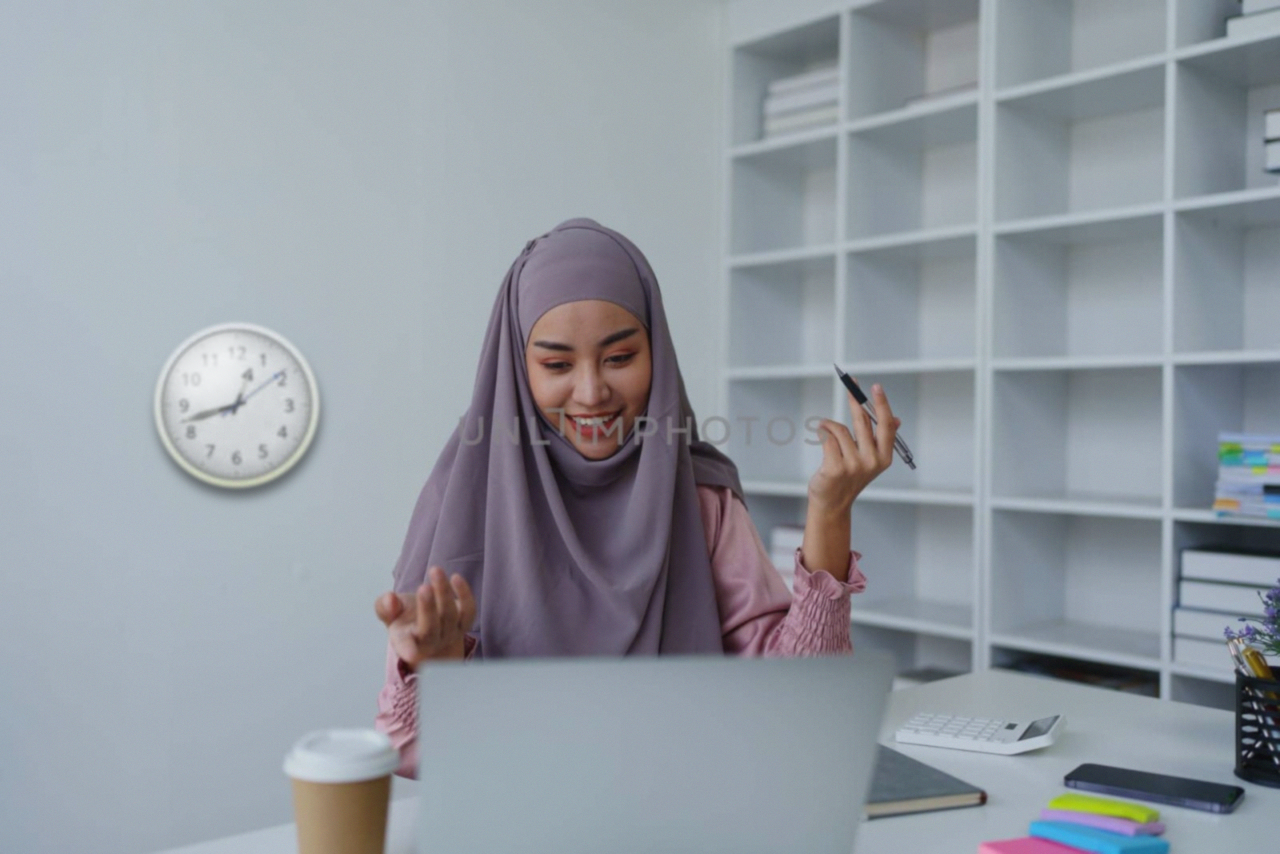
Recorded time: 12.42.09
